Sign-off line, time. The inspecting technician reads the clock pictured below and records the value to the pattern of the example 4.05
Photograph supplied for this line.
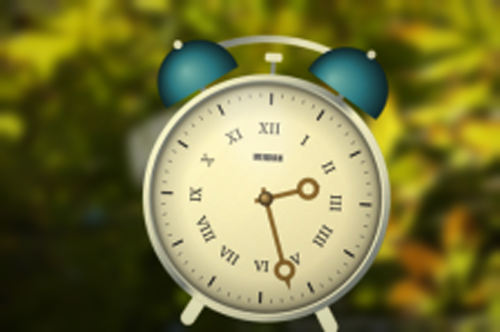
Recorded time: 2.27
